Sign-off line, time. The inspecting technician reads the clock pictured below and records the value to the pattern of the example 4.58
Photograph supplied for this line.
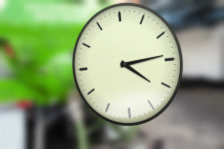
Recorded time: 4.14
